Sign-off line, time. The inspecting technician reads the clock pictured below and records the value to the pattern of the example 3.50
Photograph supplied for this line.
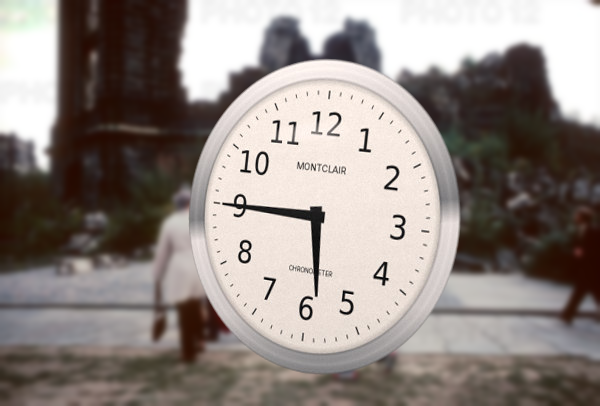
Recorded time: 5.45
